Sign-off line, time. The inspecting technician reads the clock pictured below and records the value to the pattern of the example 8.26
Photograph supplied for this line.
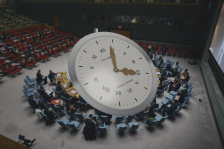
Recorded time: 4.04
